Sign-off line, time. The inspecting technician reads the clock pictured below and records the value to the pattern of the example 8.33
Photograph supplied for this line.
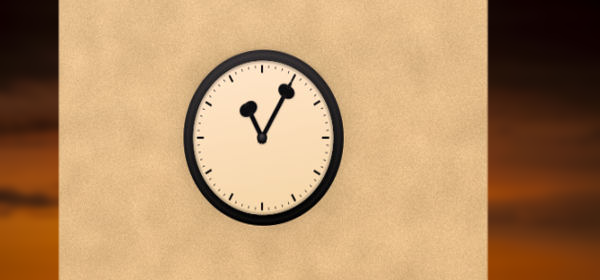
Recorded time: 11.05
